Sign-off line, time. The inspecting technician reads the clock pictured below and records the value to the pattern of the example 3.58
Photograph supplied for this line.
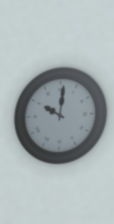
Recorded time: 10.01
